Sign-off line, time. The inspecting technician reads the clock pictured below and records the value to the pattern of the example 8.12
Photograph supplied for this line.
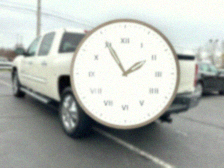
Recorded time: 1.55
